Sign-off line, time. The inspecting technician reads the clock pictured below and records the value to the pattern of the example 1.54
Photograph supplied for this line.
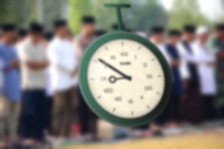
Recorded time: 8.51
